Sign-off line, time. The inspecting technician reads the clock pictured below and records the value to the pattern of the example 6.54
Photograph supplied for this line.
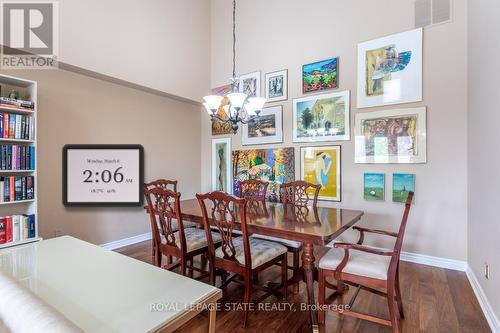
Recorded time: 2.06
